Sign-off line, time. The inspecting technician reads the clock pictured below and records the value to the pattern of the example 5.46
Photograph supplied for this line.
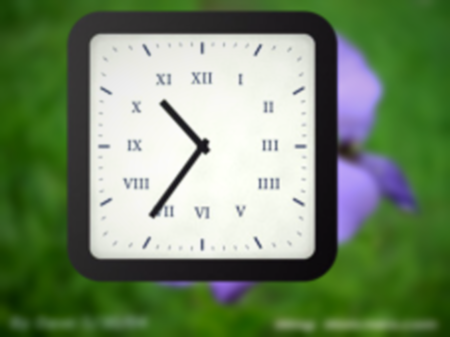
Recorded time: 10.36
